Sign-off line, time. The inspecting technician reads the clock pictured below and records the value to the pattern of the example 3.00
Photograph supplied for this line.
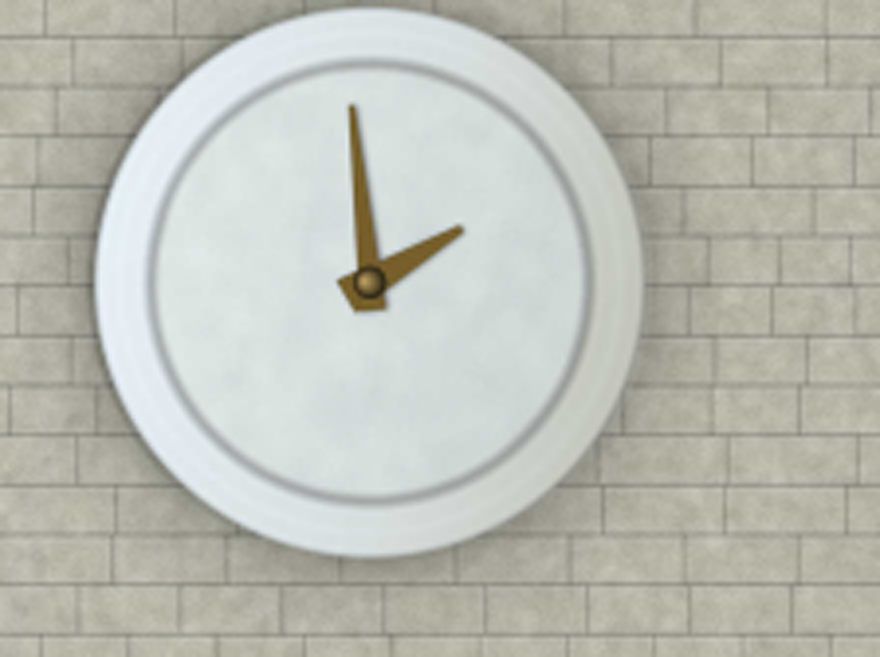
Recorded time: 1.59
